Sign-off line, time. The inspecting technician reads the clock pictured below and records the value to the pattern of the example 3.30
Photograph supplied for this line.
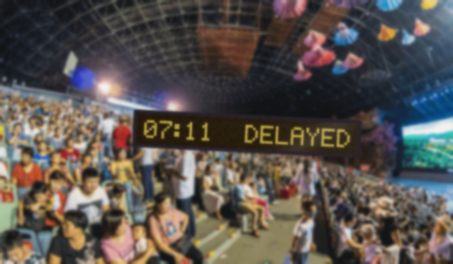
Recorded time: 7.11
